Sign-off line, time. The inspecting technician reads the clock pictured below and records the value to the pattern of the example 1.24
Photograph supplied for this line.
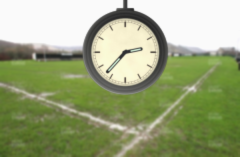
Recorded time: 2.37
